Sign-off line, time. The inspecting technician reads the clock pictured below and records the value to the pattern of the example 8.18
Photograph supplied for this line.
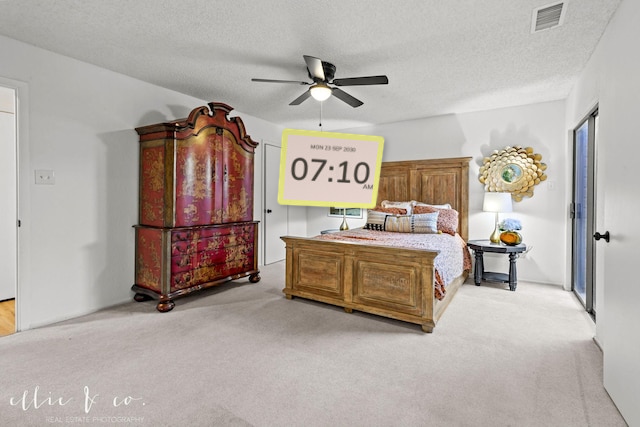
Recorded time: 7.10
